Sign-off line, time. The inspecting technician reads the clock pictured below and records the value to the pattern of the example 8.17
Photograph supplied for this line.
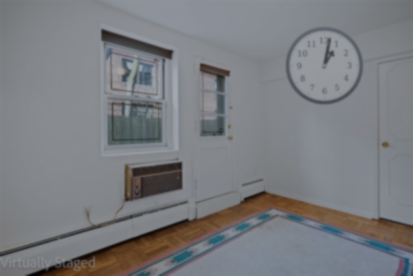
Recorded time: 1.02
